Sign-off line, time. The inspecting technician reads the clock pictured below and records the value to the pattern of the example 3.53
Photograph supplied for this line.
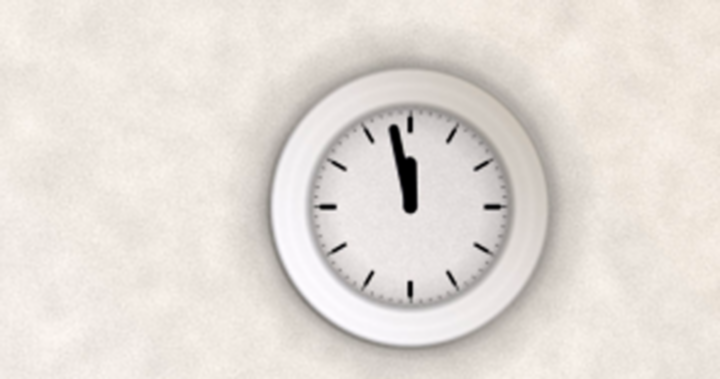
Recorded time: 11.58
